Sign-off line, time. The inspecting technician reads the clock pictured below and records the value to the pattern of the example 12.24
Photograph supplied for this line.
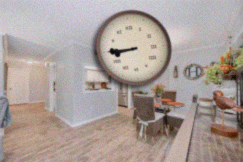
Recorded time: 8.45
